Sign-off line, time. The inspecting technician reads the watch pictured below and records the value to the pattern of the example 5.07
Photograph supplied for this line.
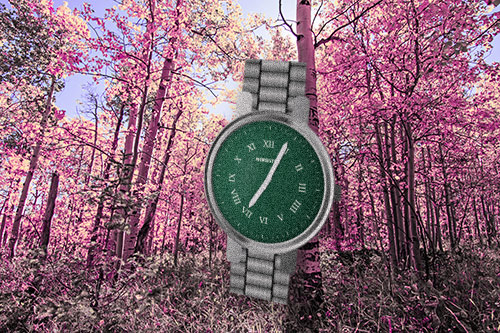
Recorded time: 7.04
